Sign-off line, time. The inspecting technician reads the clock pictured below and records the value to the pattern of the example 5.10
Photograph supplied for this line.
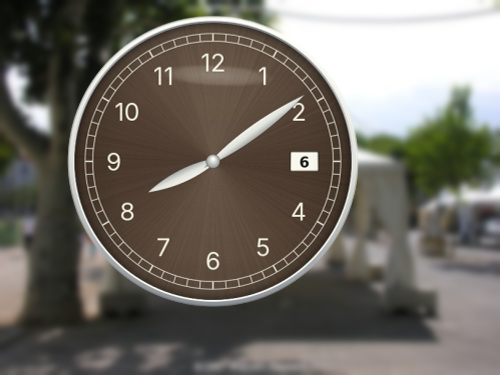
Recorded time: 8.09
